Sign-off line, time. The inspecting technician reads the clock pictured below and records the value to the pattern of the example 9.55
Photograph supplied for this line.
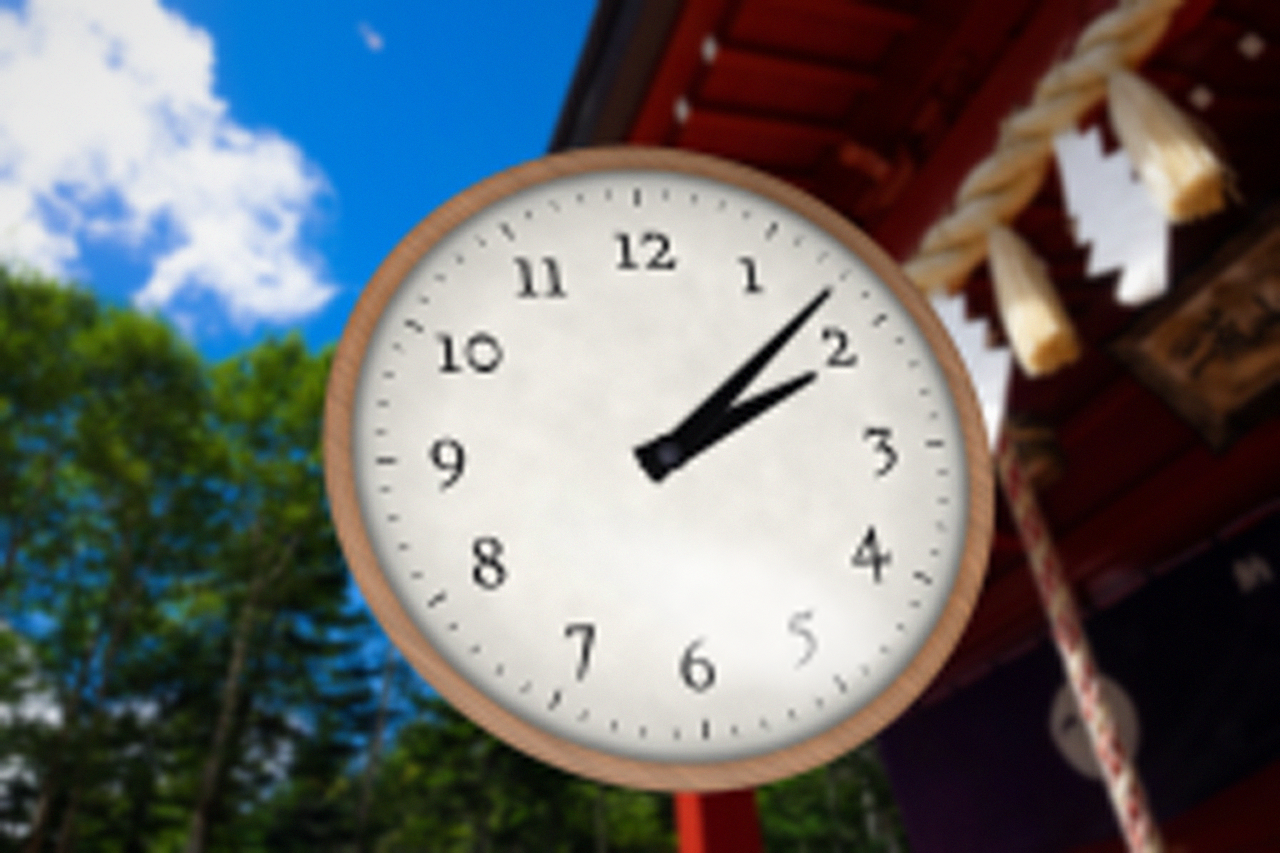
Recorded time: 2.08
